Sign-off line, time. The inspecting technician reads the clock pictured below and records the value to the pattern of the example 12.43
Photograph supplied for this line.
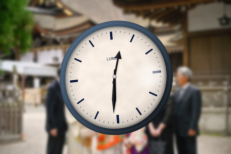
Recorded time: 12.31
